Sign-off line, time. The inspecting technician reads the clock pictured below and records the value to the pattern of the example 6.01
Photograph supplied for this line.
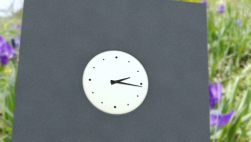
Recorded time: 2.16
